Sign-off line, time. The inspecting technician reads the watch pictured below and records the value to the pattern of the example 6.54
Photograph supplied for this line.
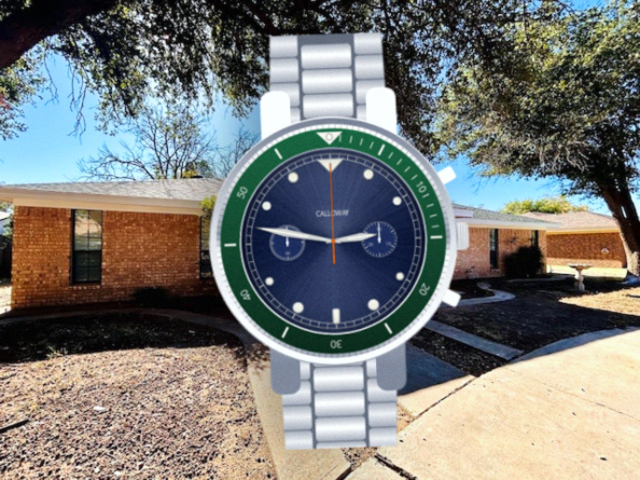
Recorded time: 2.47
